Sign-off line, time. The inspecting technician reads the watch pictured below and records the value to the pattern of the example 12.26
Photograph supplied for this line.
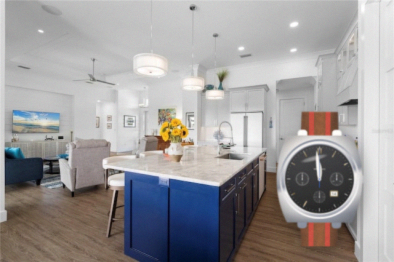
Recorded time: 11.59
